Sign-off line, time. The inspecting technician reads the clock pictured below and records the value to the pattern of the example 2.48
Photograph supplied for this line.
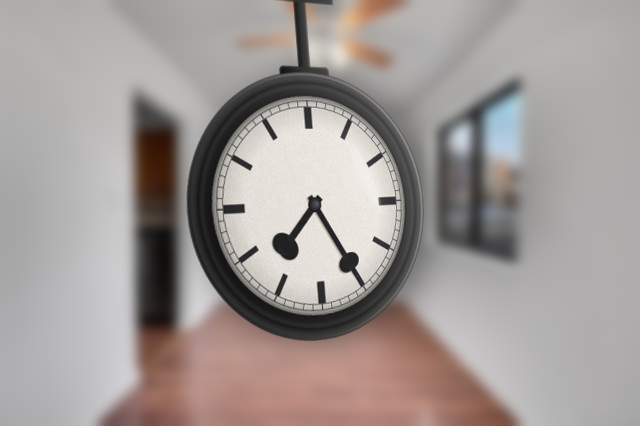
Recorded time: 7.25
